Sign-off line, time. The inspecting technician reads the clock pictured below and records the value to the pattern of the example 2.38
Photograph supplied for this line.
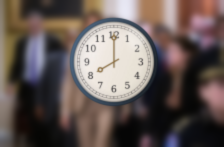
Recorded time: 8.00
